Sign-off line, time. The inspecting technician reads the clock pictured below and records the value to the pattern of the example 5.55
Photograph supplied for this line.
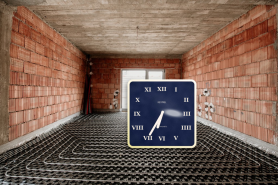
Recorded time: 6.35
